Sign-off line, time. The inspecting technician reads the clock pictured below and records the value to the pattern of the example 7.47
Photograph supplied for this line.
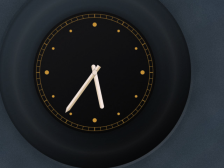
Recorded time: 5.36
